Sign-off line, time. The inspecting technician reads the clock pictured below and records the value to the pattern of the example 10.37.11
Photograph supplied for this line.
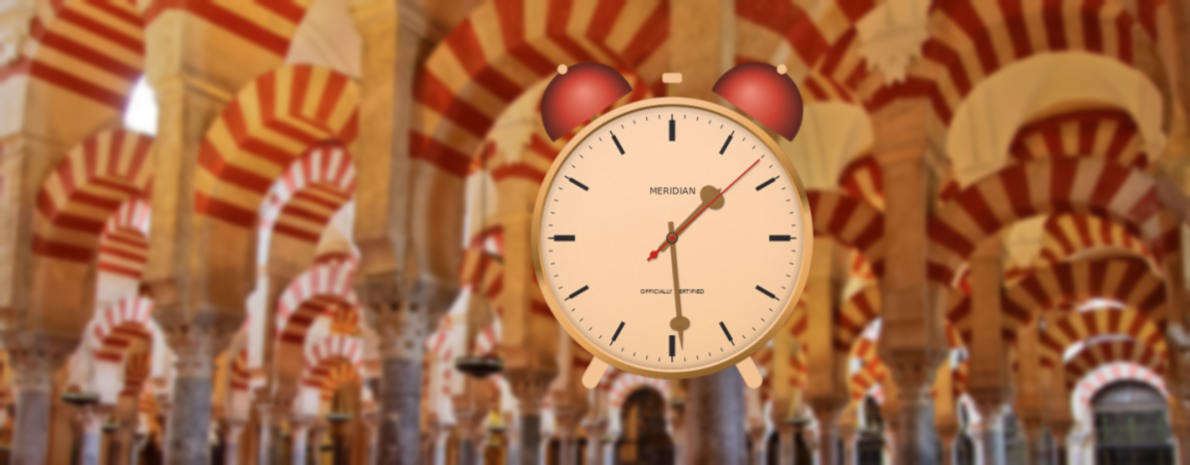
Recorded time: 1.29.08
